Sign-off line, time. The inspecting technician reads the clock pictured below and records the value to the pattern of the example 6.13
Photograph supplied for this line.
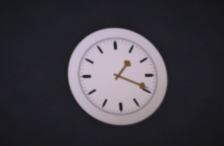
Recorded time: 1.19
